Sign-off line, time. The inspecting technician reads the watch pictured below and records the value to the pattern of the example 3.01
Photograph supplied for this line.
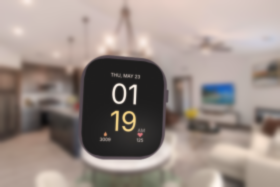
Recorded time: 1.19
